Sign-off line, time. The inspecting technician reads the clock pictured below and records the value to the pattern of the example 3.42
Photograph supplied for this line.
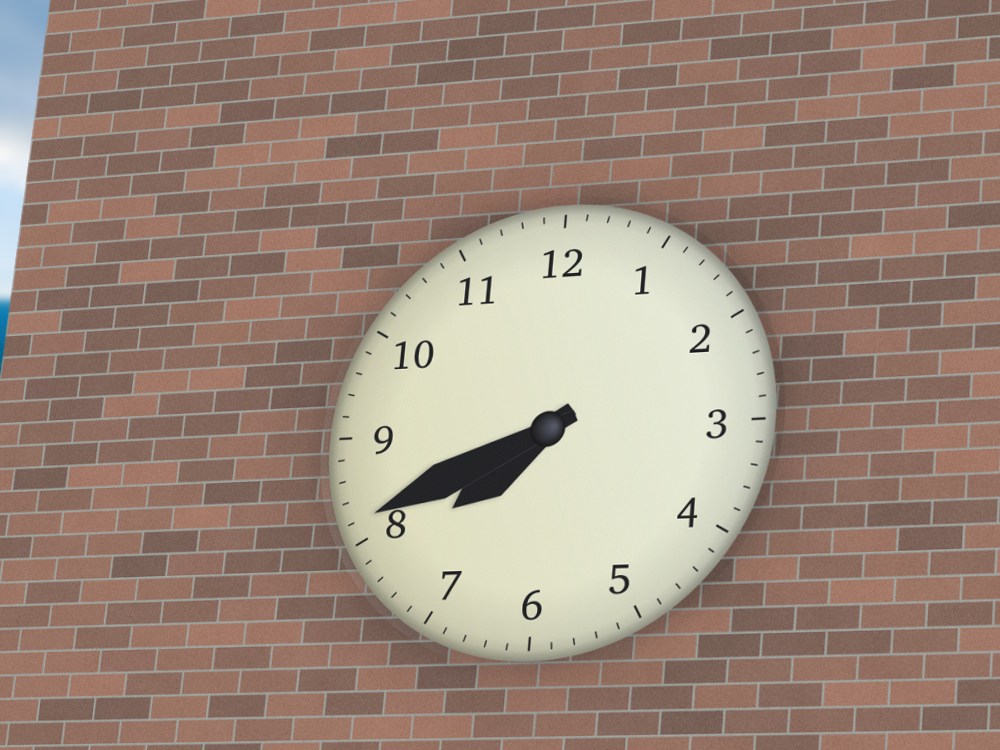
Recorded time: 7.41
